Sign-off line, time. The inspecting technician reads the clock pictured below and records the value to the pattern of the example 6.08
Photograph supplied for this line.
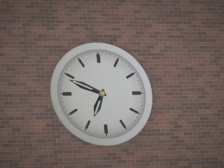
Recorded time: 6.49
